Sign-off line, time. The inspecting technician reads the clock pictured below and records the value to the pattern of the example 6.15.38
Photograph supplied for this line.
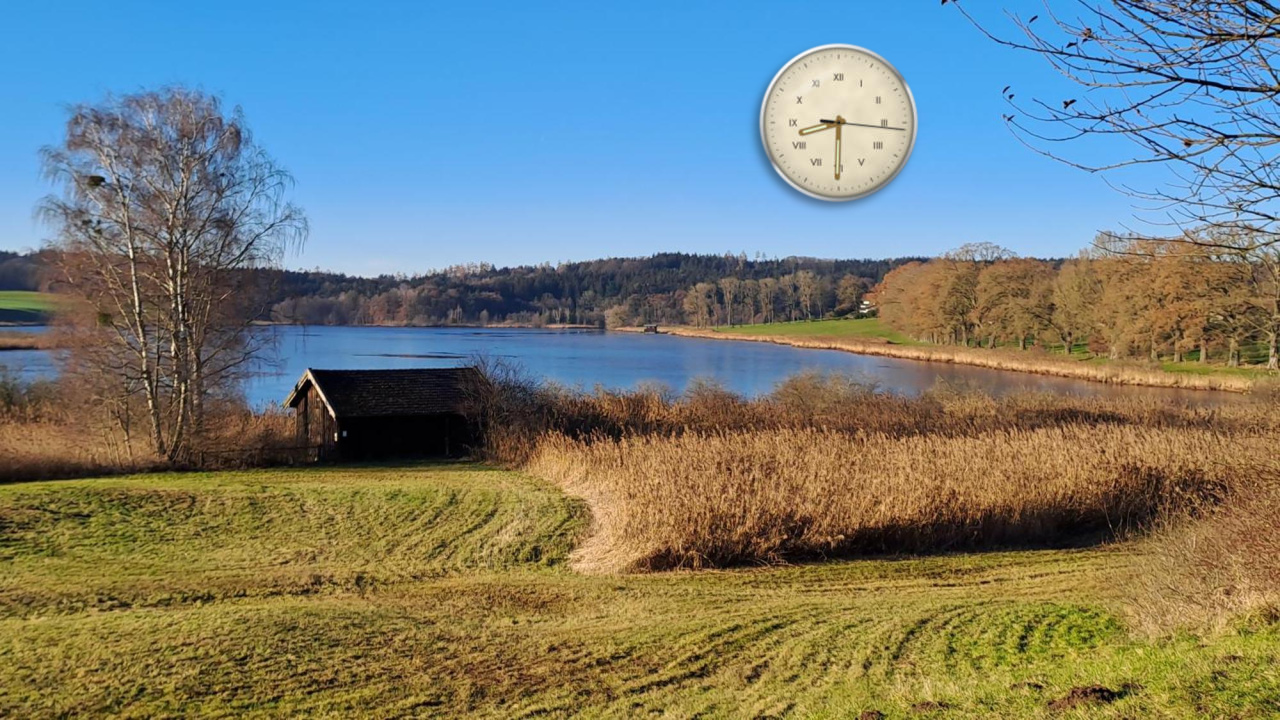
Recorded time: 8.30.16
